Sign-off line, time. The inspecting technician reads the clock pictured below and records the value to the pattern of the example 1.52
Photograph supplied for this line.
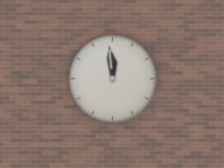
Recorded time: 11.59
